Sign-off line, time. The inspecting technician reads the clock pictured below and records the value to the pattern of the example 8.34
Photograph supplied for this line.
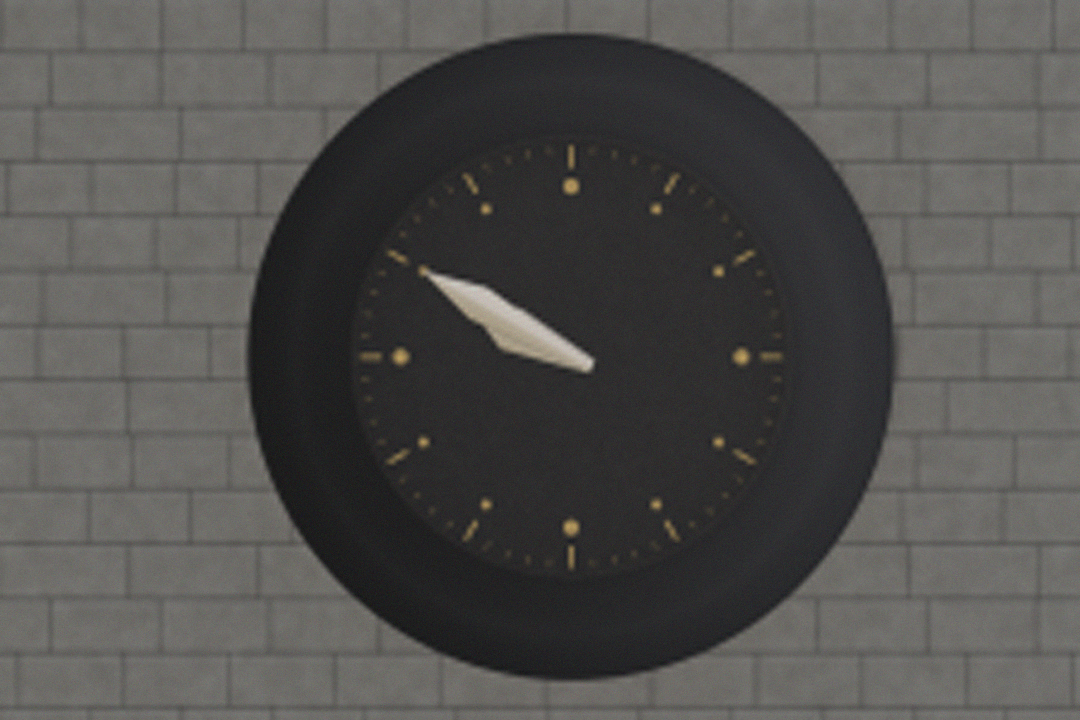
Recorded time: 9.50
